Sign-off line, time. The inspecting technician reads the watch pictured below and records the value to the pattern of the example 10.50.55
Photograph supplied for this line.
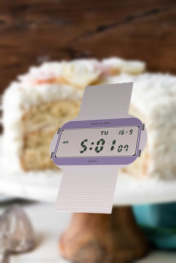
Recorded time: 5.01.07
